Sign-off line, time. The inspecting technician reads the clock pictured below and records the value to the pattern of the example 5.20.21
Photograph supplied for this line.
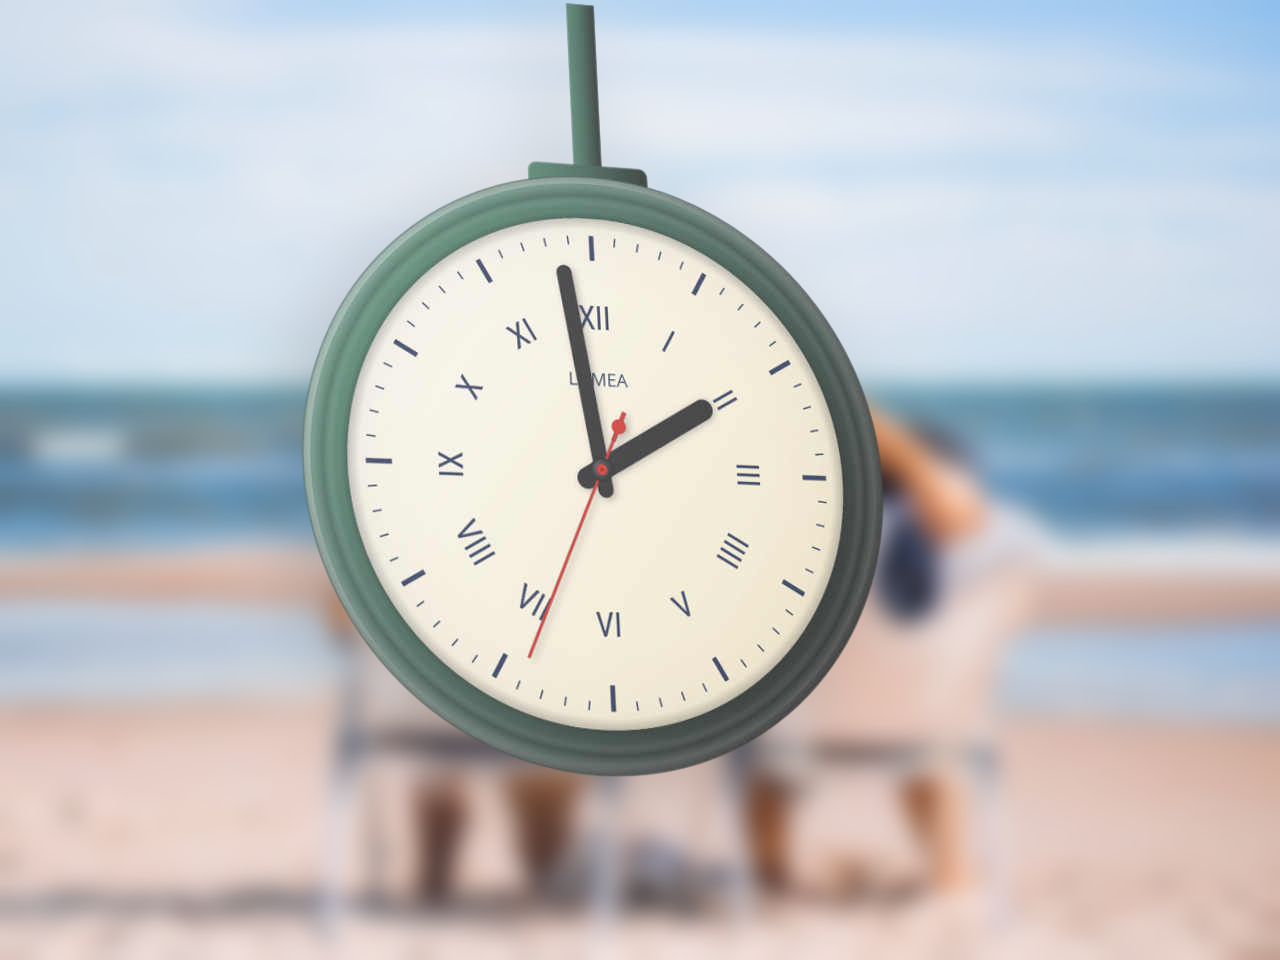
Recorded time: 1.58.34
